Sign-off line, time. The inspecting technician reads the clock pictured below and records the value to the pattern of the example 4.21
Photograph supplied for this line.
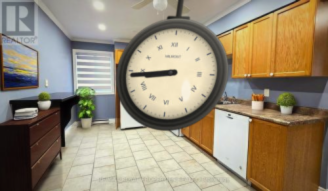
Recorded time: 8.44
